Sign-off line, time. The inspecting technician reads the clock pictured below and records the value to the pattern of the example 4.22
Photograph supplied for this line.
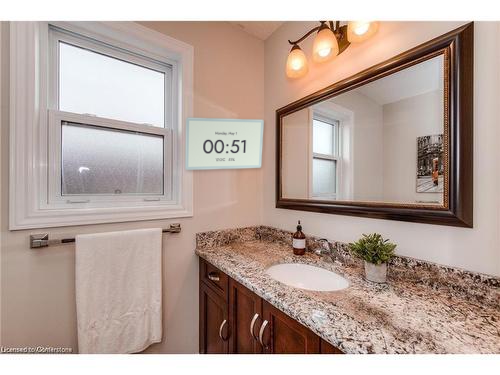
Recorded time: 0.51
